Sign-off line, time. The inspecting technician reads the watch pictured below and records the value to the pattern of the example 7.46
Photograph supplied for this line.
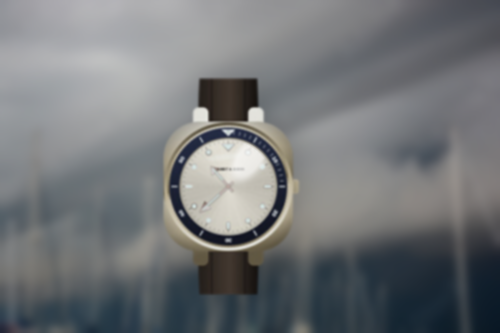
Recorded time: 10.38
